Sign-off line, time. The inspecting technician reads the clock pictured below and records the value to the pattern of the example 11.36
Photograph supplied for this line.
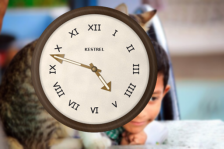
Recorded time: 4.48
